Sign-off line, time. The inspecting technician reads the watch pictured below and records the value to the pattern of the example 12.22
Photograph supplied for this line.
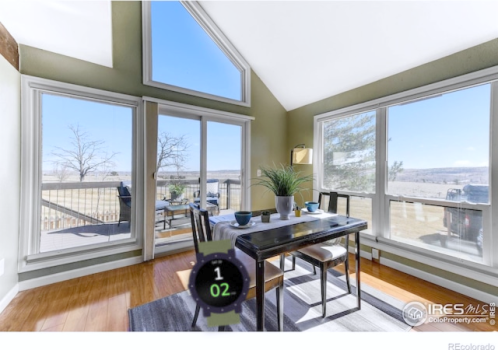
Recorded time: 1.02
